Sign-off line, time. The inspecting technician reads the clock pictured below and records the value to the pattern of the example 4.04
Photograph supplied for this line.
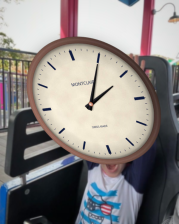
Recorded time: 2.05
